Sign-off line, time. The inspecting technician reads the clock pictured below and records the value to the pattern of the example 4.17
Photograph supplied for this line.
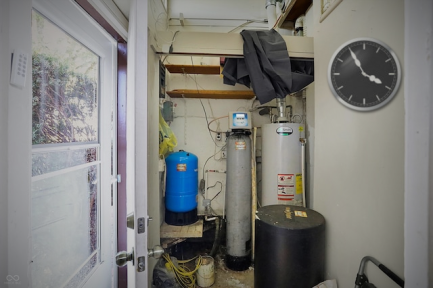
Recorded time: 3.55
